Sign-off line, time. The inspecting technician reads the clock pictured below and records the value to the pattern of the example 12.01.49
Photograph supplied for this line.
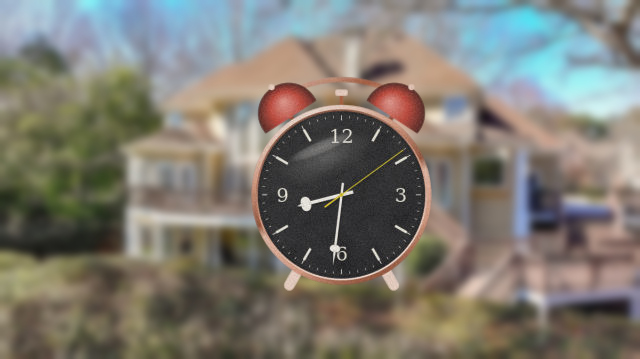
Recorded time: 8.31.09
